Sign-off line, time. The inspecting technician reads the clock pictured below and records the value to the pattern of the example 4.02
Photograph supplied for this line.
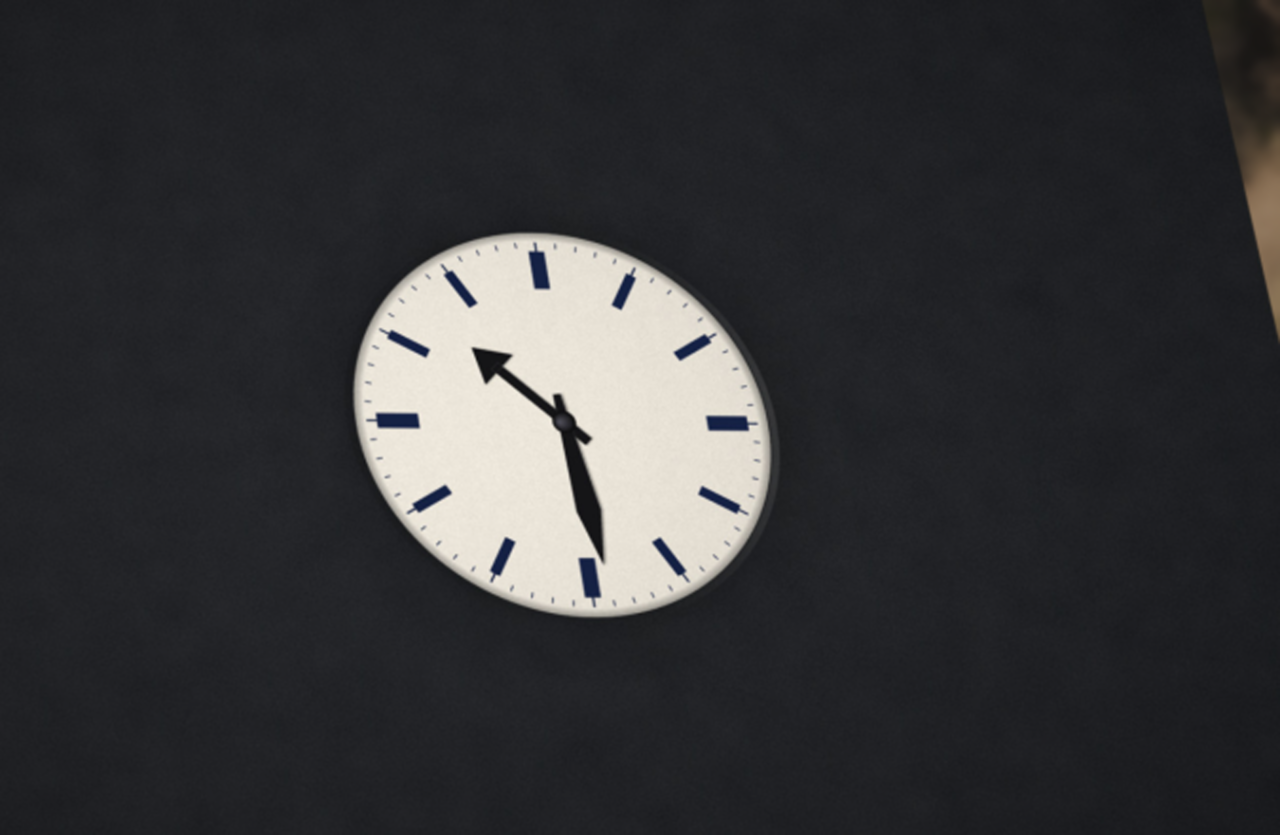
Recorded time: 10.29
